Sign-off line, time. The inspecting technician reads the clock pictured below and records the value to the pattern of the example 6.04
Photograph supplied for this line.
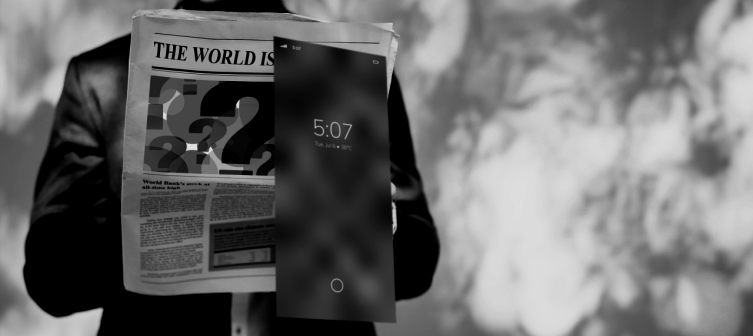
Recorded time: 5.07
